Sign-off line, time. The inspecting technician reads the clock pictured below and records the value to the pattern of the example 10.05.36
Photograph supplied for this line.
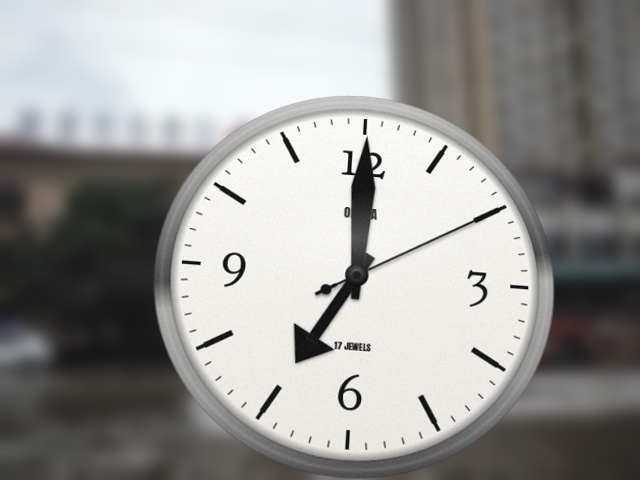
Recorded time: 7.00.10
